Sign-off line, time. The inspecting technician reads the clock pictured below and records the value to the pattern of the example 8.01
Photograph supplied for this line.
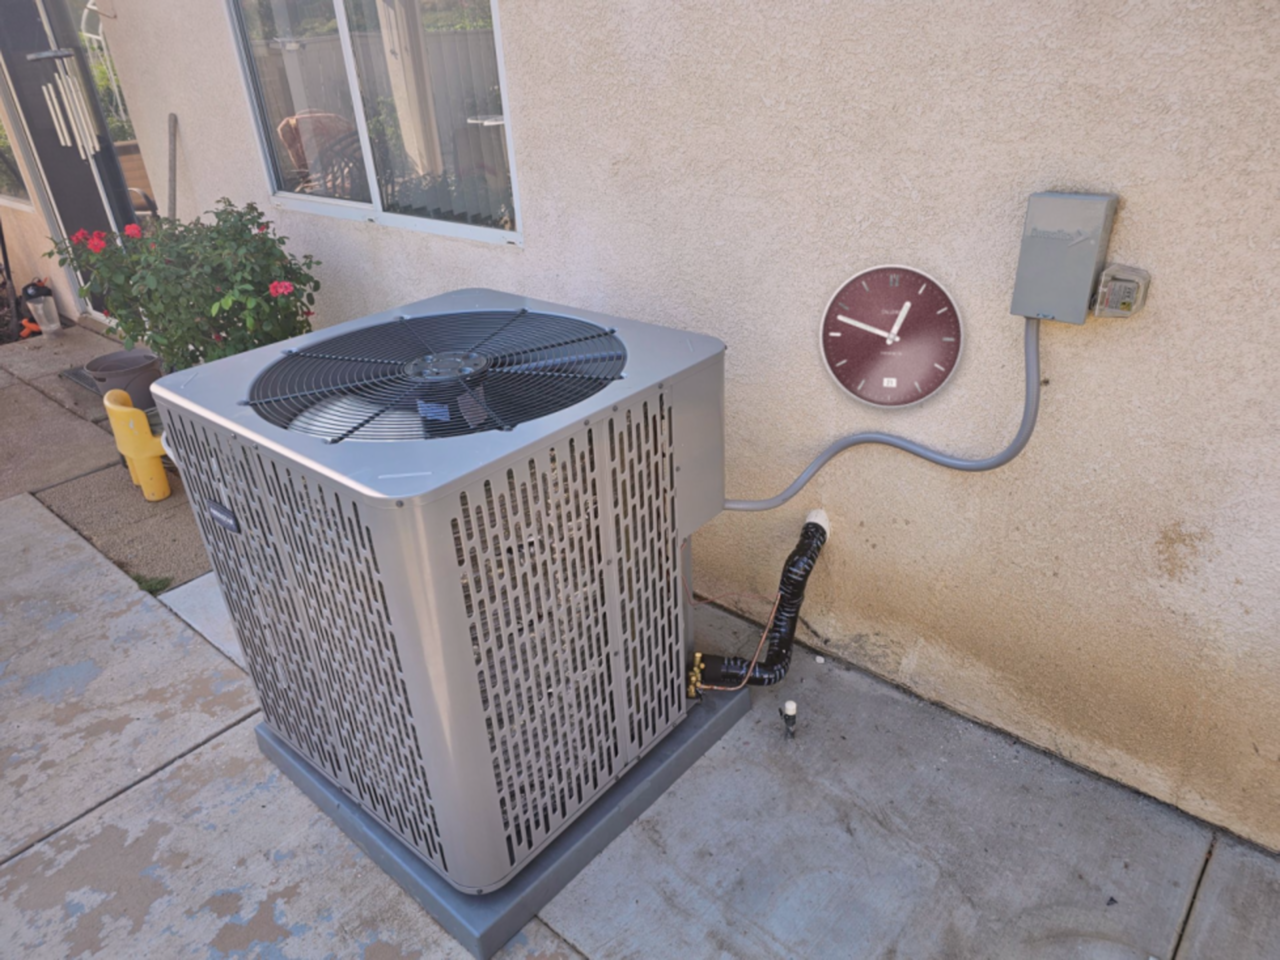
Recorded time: 12.48
